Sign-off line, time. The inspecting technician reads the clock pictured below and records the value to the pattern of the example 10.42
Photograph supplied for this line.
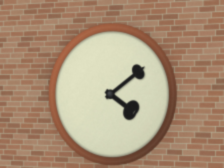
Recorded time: 4.09
